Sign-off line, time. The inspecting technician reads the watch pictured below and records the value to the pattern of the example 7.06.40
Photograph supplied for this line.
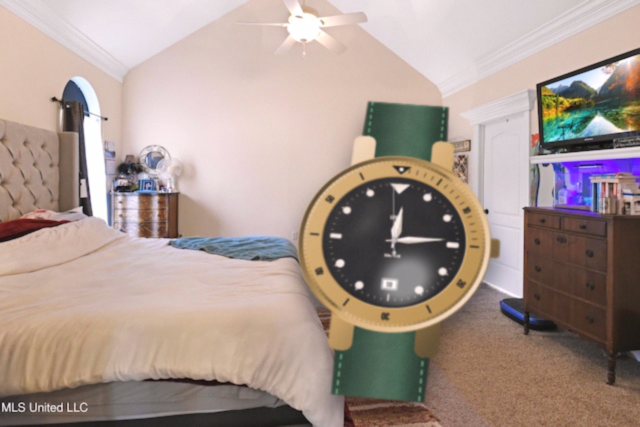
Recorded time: 12.13.59
